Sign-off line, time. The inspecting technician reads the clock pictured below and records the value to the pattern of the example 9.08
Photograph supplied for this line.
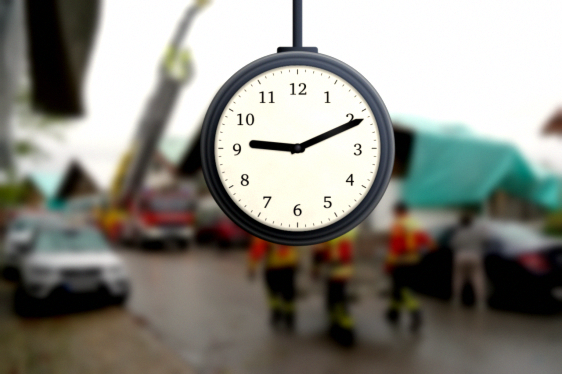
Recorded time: 9.11
